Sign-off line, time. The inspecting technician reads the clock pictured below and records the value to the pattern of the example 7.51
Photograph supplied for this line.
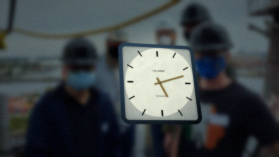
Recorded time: 5.12
